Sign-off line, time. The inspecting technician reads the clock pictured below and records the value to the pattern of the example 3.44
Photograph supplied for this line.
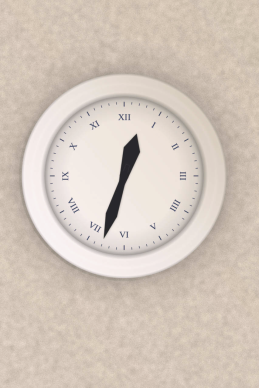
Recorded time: 12.33
